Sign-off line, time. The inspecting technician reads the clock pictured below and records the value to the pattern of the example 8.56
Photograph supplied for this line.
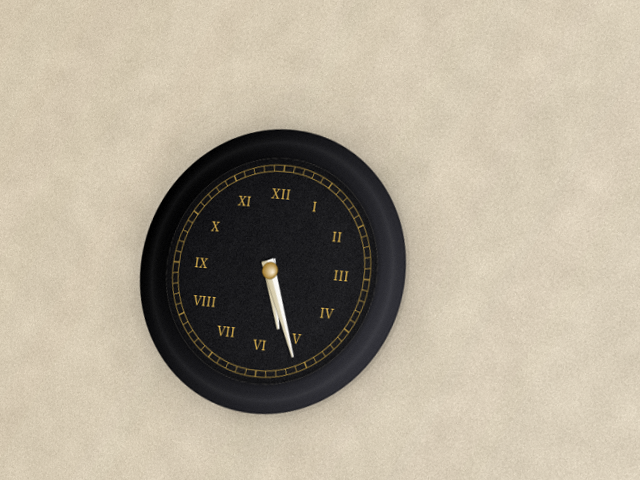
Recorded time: 5.26
